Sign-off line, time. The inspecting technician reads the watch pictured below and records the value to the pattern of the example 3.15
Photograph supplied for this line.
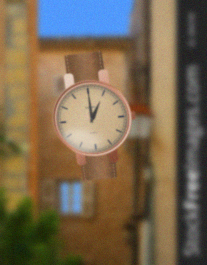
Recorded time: 1.00
